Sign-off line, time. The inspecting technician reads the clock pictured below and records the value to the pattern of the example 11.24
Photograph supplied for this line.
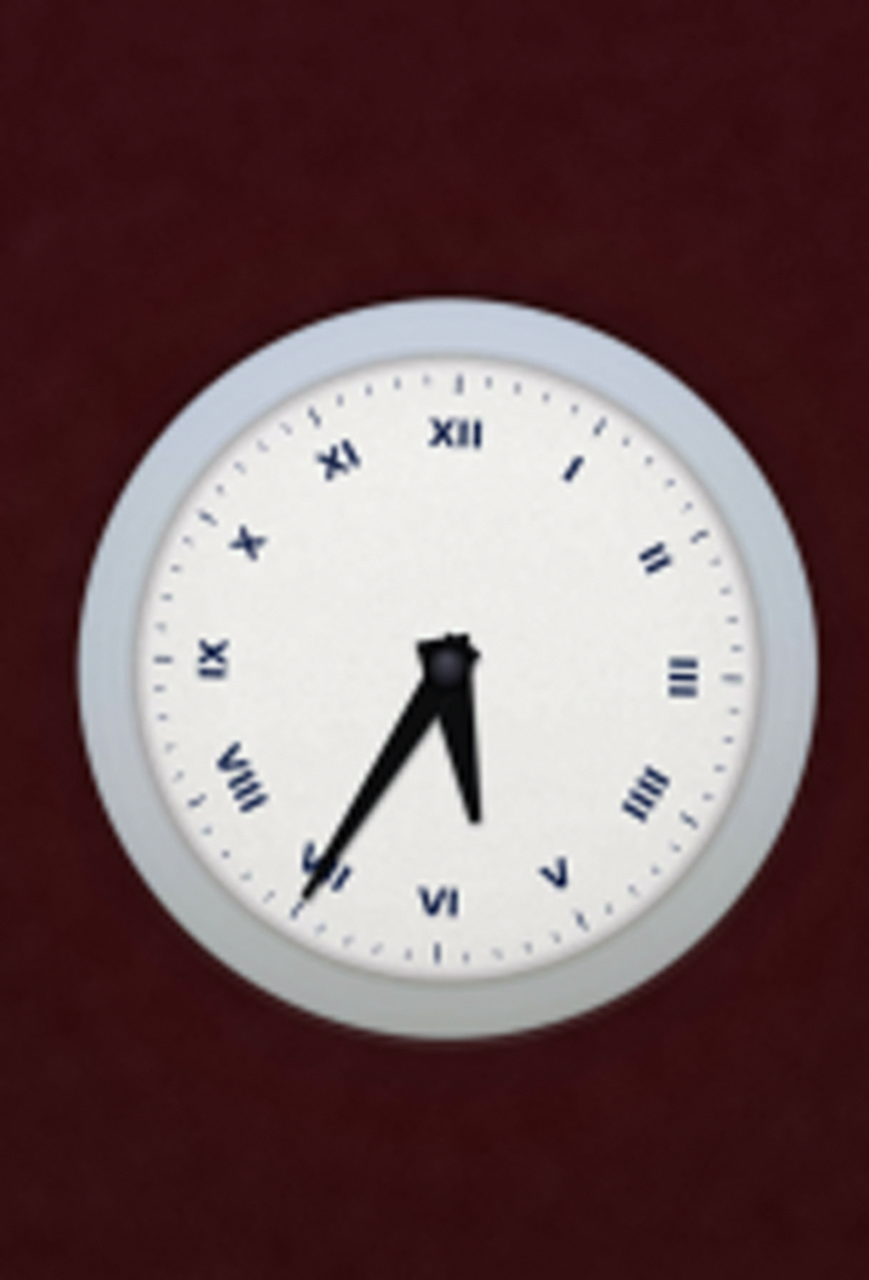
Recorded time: 5.35
